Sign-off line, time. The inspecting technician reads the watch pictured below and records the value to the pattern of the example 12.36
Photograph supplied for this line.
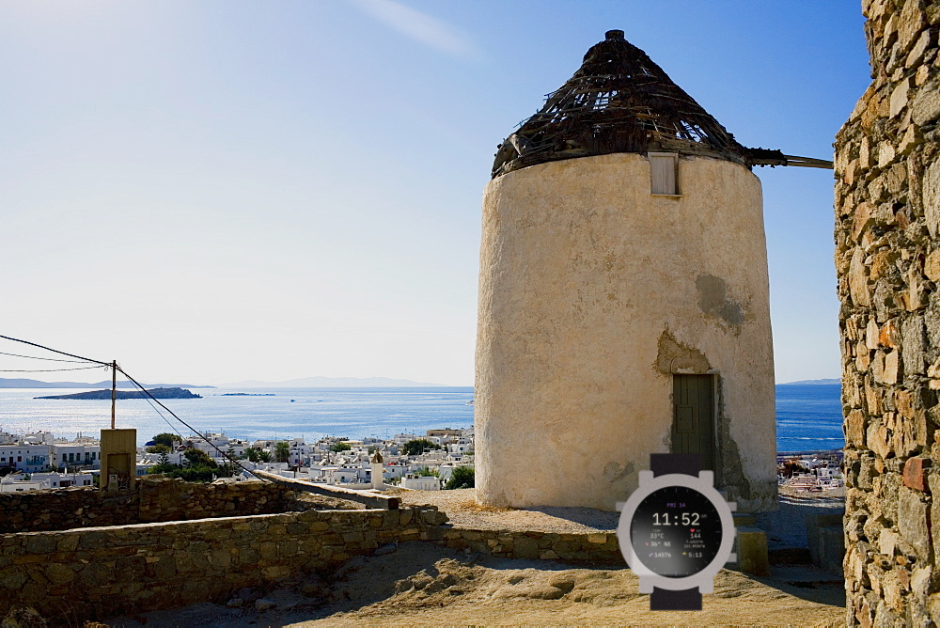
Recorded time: 11.52
